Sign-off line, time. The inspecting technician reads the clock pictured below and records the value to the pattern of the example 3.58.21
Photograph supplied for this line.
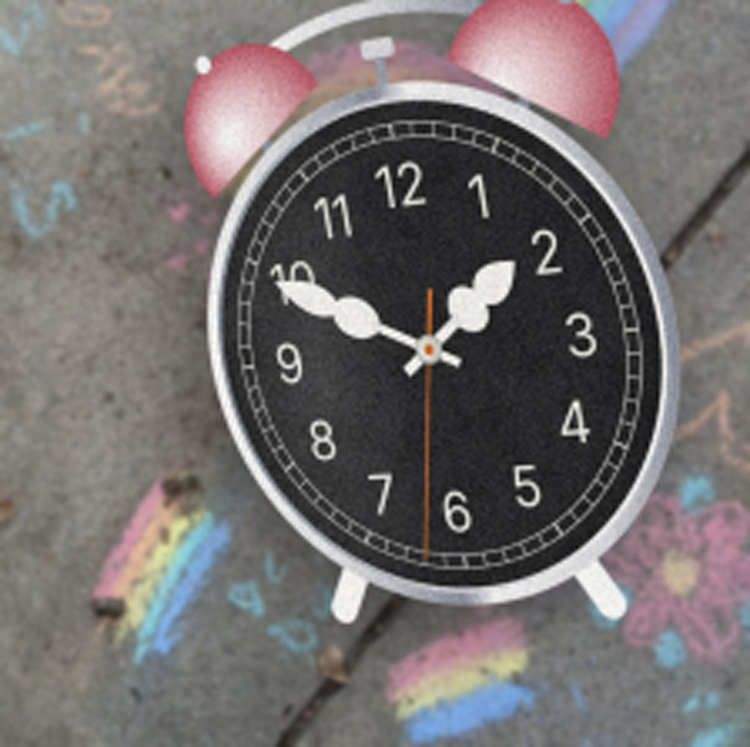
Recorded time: 1.49.32
